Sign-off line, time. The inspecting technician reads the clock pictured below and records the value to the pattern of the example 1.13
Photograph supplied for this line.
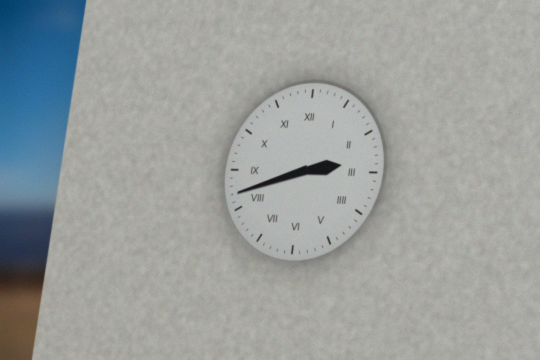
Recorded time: 2.42
